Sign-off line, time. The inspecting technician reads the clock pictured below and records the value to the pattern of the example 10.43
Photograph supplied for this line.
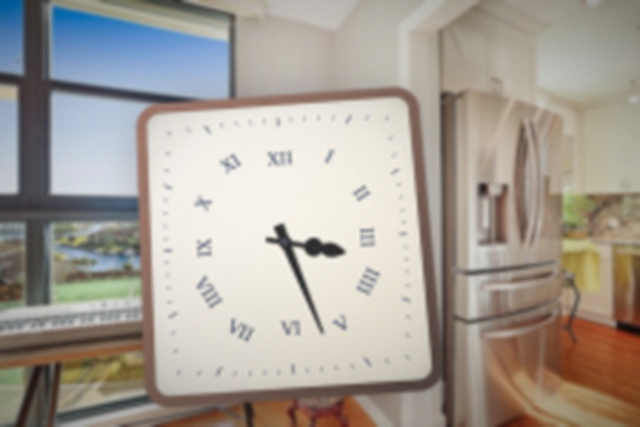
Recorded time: 3.27
